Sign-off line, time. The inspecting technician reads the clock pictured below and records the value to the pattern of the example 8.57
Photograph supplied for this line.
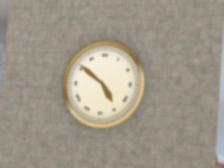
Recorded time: 4.51
